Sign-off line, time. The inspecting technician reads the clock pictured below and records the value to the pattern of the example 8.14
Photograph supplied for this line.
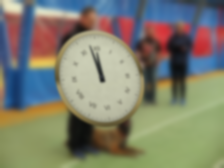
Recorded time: 11.58
